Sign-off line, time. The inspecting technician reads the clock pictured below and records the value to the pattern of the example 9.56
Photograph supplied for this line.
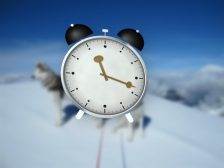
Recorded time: 11.18
